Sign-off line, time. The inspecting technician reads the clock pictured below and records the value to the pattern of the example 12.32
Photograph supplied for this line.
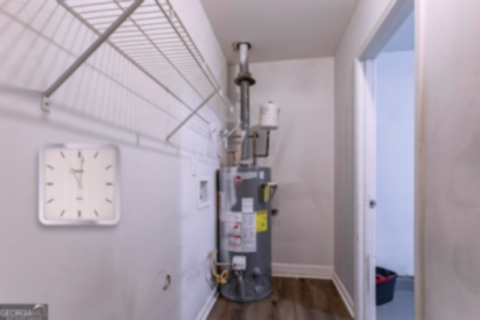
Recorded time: 11.01
